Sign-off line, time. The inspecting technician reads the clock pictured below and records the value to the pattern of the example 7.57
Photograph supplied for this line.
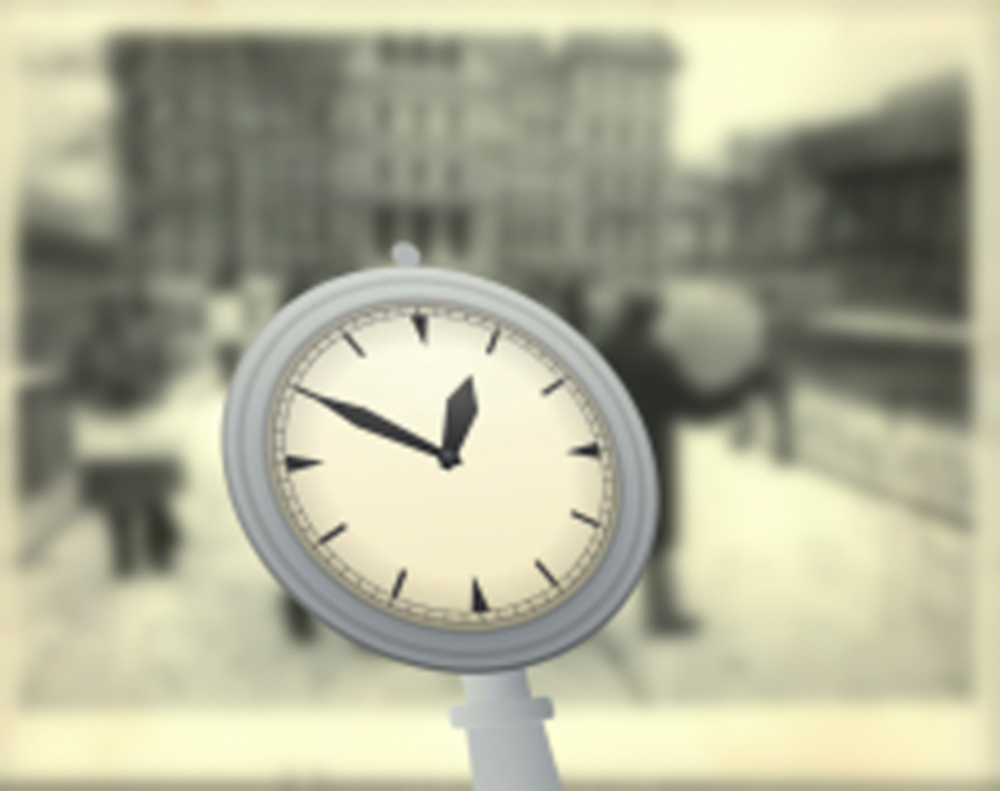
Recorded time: 12.50
